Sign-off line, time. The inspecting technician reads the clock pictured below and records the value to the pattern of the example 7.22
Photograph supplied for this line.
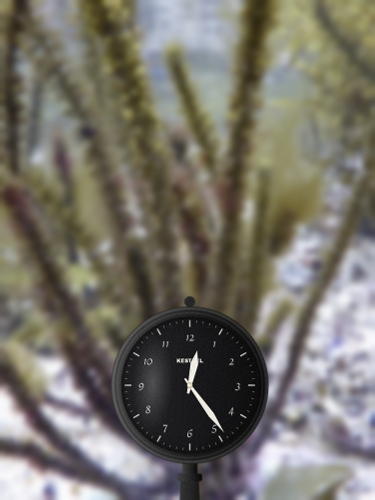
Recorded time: 12.24
